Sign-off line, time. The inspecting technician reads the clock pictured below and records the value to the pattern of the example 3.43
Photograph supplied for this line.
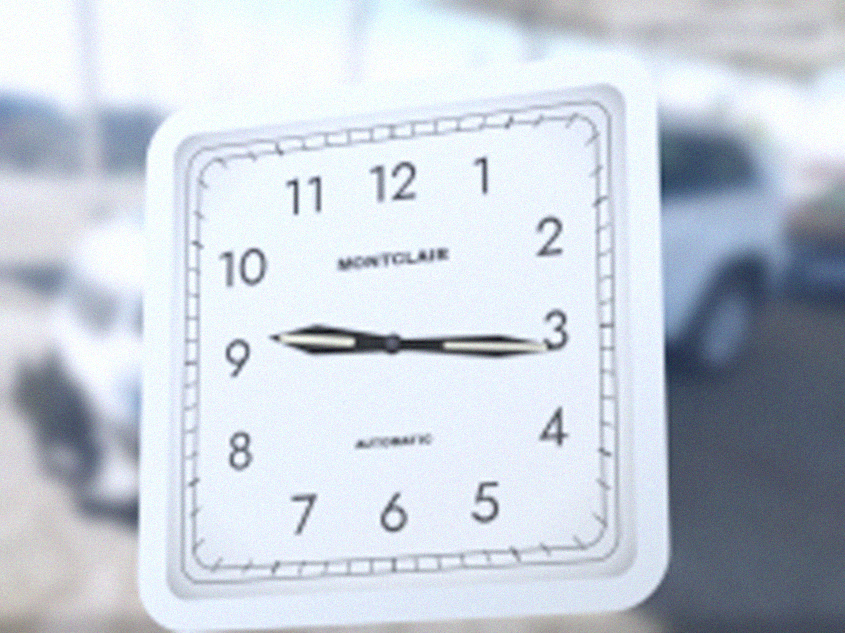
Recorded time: 9.16
